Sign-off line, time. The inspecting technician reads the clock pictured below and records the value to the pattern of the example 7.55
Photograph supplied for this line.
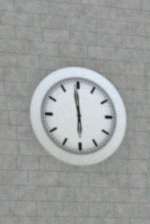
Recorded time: 5.59
